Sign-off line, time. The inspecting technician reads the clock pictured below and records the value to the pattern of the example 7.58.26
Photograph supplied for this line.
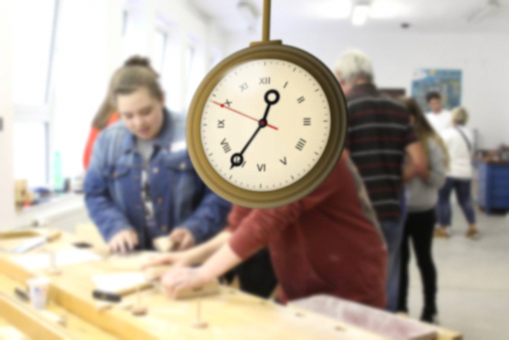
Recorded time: 12.35.49
